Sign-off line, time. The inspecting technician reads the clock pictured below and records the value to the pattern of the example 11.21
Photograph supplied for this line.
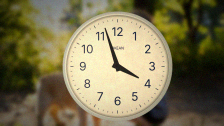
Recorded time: 3.57
